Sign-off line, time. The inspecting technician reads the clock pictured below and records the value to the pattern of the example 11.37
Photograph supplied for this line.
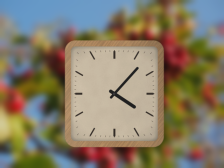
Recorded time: 4.07
